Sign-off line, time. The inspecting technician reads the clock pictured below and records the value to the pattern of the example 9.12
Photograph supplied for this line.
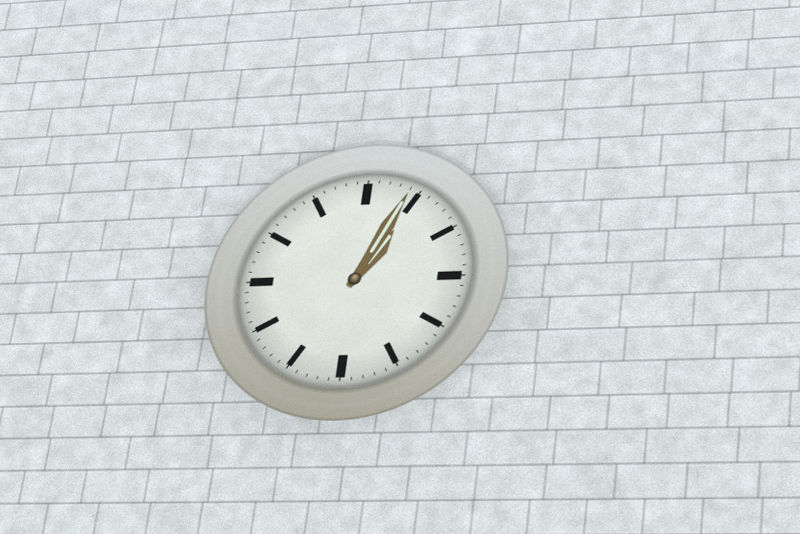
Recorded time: 1.04
